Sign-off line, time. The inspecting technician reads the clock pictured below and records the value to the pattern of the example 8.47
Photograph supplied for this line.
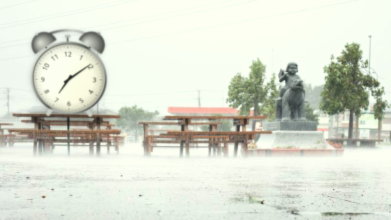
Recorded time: 7.09
